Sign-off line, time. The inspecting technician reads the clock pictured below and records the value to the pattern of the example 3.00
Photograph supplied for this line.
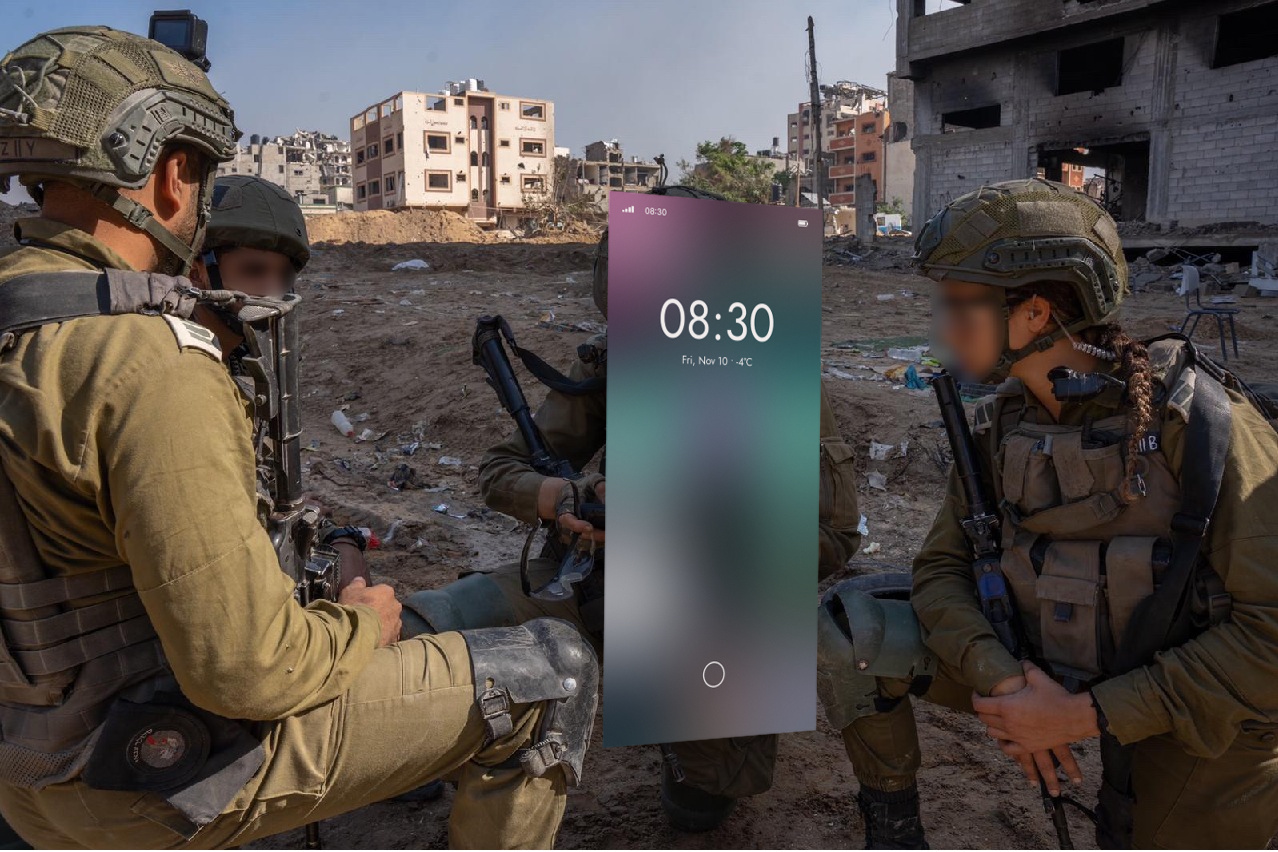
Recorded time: 8.30
